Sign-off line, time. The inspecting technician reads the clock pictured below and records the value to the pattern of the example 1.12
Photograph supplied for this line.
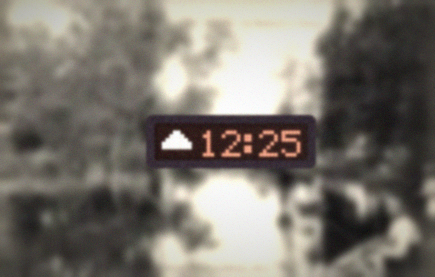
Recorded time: 12.25
